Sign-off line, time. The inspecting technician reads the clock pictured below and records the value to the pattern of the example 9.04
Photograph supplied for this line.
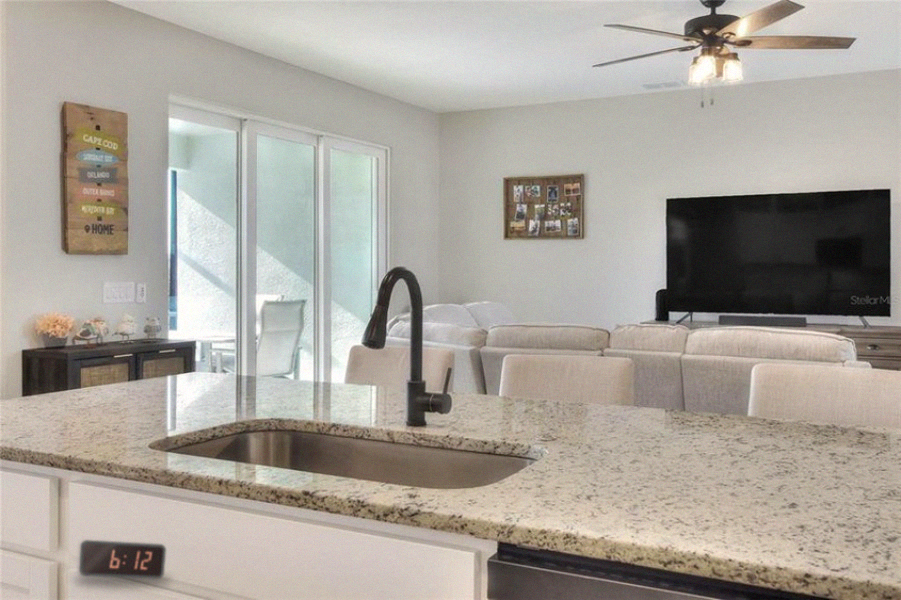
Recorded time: 6.12
